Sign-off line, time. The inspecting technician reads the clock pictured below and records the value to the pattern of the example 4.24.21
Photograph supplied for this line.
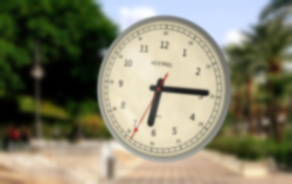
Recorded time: 6.14.34
